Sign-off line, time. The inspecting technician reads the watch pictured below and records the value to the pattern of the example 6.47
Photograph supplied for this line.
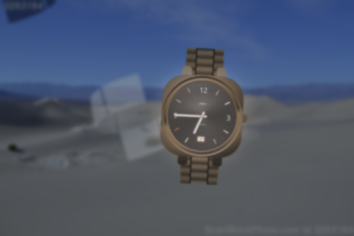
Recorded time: 6.45
